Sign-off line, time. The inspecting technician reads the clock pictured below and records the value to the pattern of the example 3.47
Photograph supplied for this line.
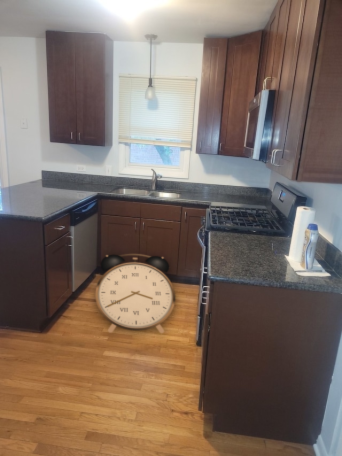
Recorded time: 3.40
